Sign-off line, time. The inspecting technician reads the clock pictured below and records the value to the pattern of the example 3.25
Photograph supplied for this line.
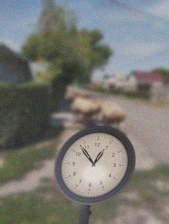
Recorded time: 12.53
